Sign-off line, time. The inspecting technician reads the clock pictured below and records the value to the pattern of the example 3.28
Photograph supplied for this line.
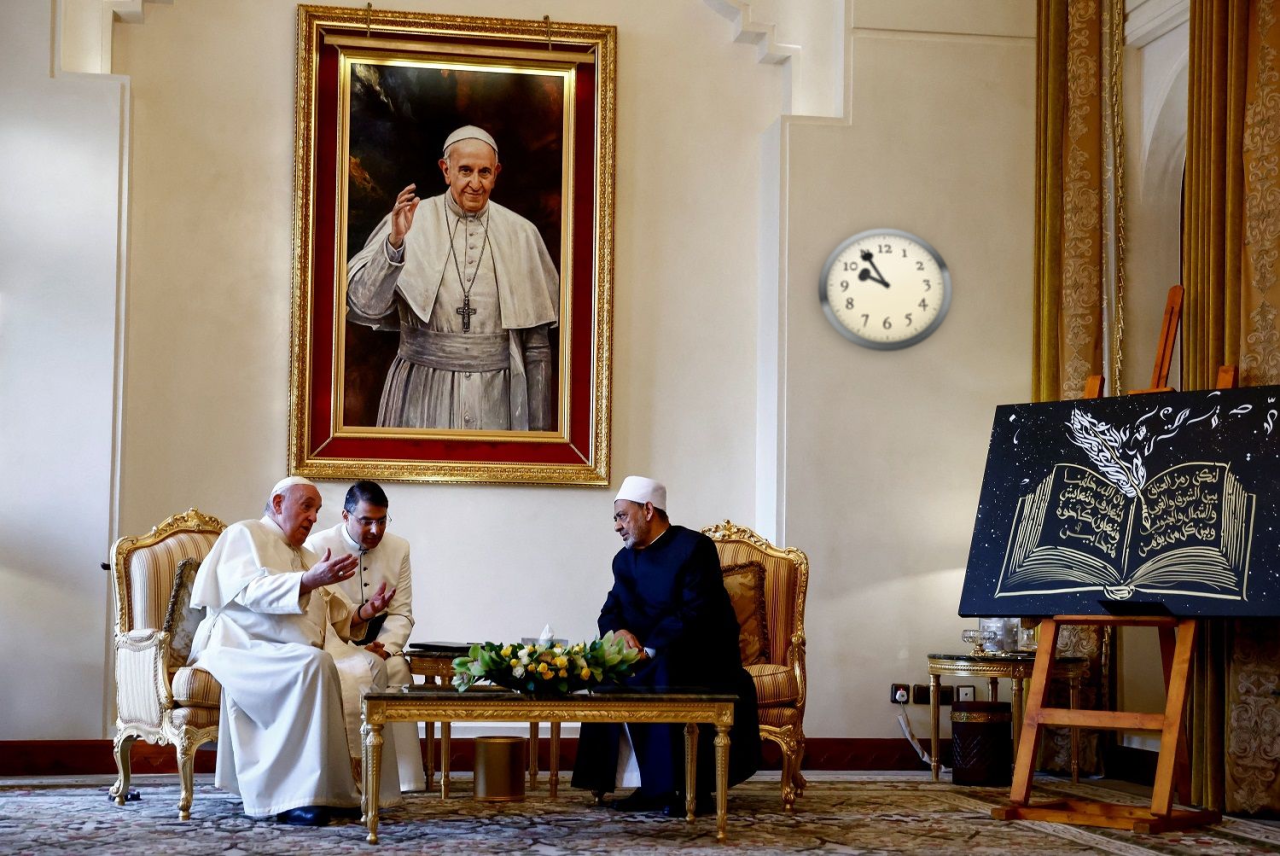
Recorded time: 9.55
